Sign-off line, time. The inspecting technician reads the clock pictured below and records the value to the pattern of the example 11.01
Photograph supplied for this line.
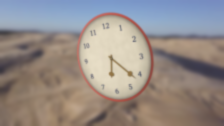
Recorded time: 6.22
